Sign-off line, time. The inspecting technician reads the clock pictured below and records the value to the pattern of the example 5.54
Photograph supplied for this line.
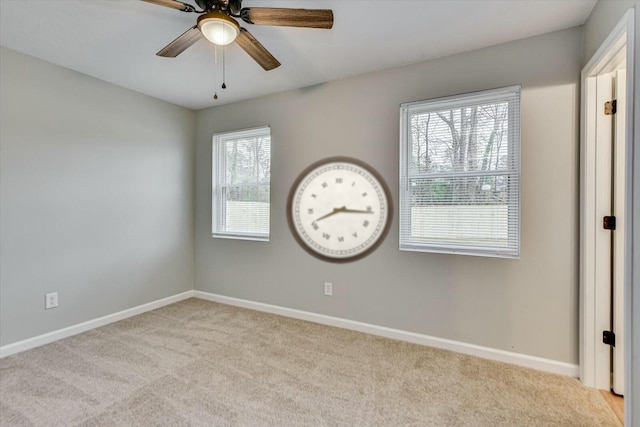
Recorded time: 8.16
